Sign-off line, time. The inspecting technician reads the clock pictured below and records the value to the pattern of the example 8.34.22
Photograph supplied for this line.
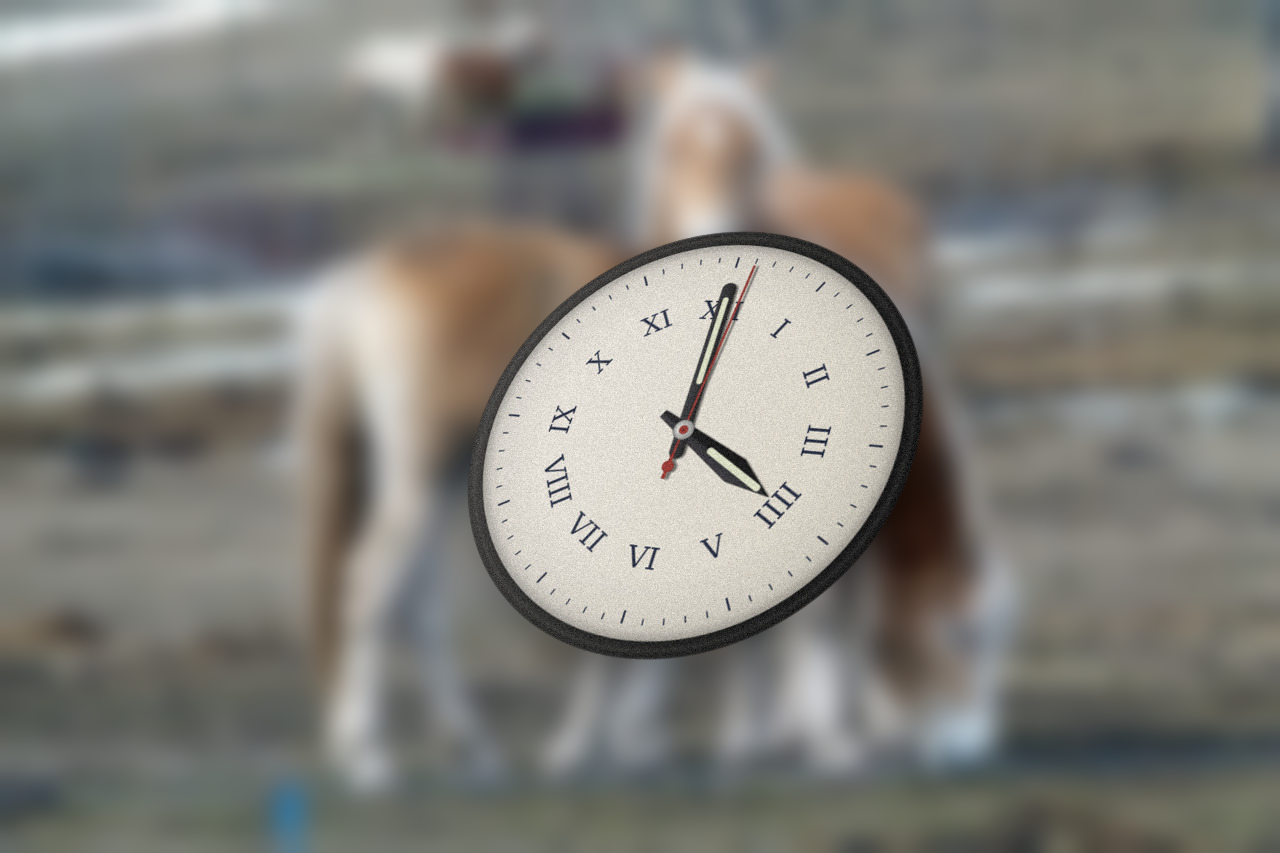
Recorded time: 4.00.01
